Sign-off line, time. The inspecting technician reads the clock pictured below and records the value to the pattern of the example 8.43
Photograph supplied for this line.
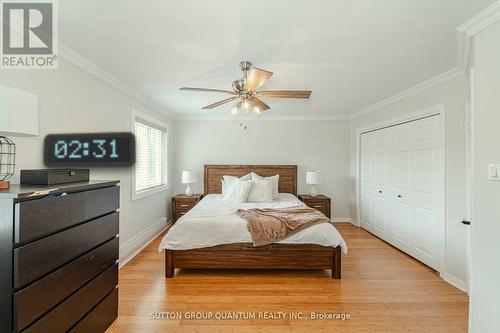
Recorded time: 2.31
